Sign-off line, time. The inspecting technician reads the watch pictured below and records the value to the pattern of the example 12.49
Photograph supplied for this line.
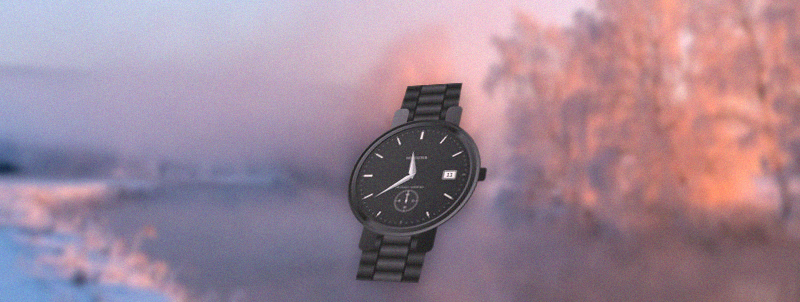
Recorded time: 11.39
